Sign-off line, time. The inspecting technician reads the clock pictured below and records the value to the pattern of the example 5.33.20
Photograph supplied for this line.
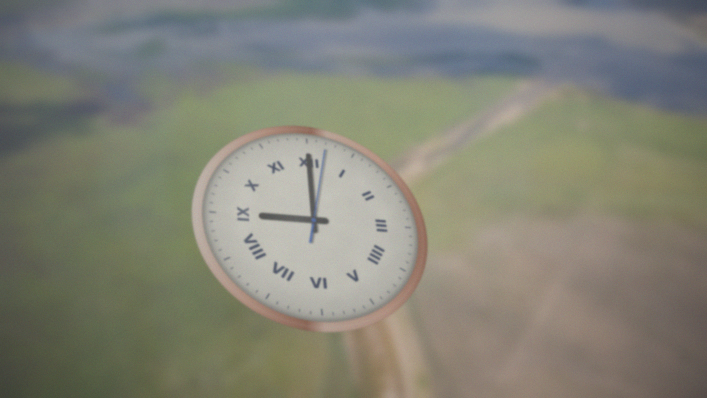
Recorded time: 9.00.02
